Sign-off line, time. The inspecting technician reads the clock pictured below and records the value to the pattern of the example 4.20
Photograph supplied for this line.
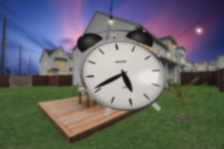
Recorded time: 5.41
